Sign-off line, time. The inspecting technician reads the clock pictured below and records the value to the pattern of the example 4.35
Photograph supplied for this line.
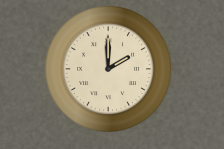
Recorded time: 2.00
